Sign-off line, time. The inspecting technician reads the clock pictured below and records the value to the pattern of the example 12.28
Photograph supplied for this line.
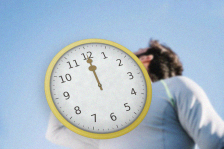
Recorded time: 12.00
